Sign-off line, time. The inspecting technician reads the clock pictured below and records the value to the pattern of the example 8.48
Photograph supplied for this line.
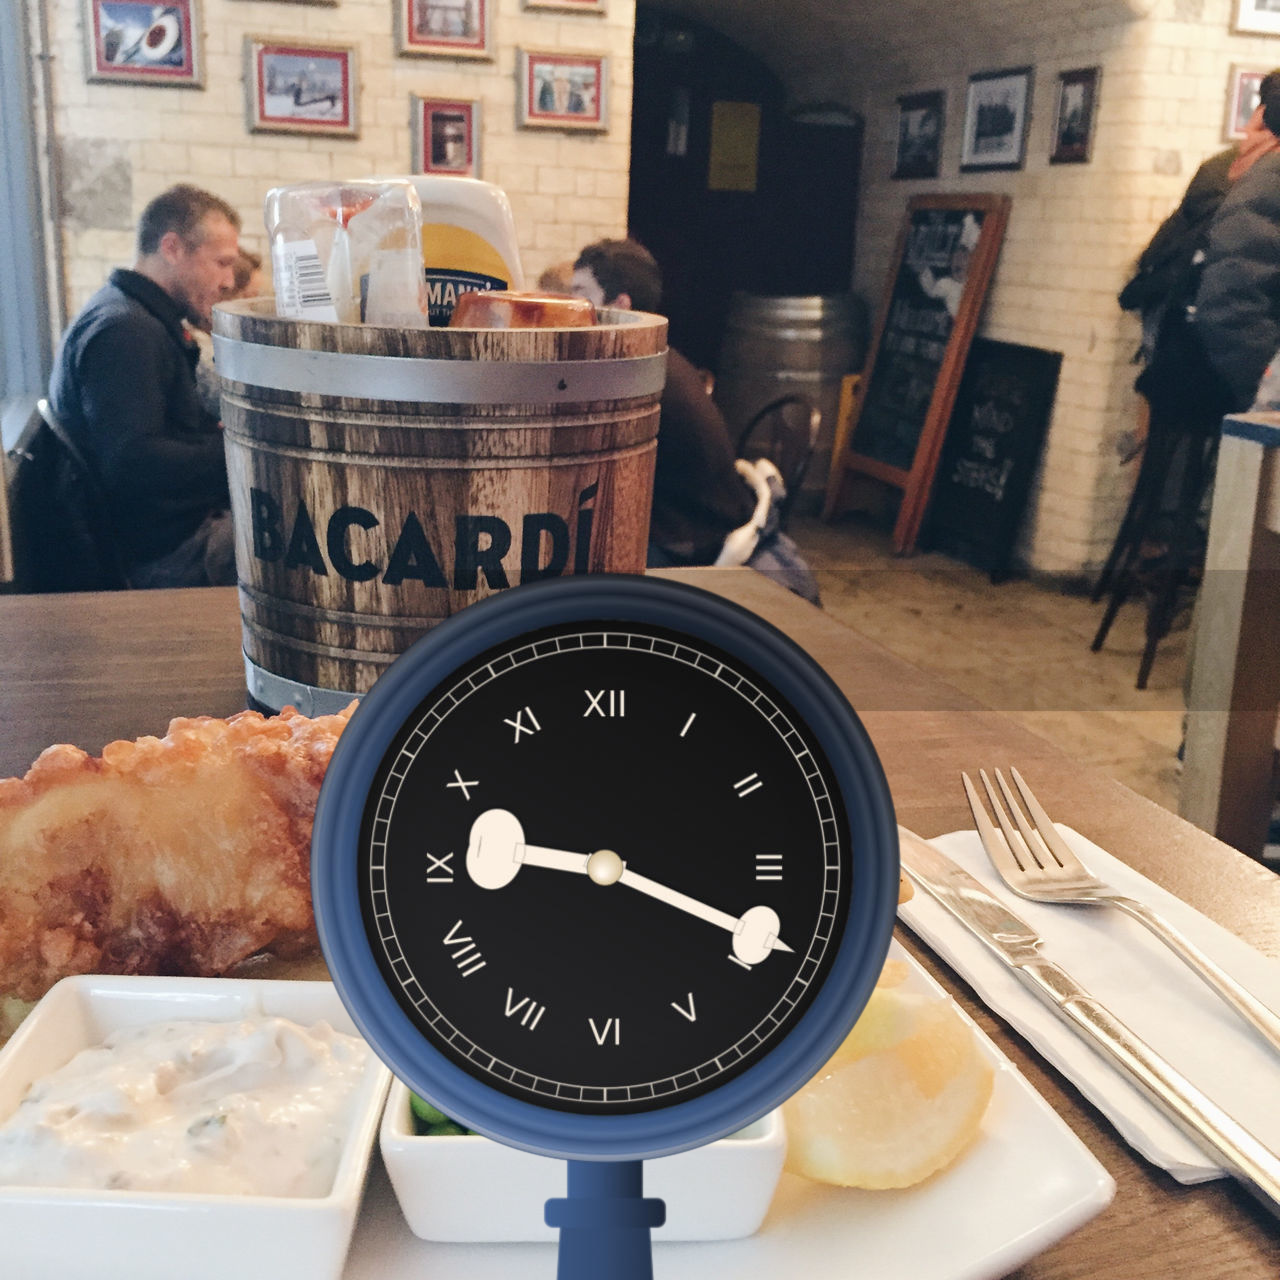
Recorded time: 9.19
